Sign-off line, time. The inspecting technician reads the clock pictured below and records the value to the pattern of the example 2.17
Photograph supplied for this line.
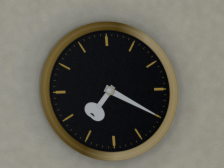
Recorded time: 7.20
